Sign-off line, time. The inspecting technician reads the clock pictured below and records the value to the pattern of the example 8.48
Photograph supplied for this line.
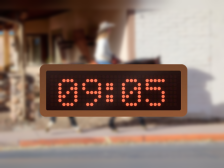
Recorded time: 9.05
